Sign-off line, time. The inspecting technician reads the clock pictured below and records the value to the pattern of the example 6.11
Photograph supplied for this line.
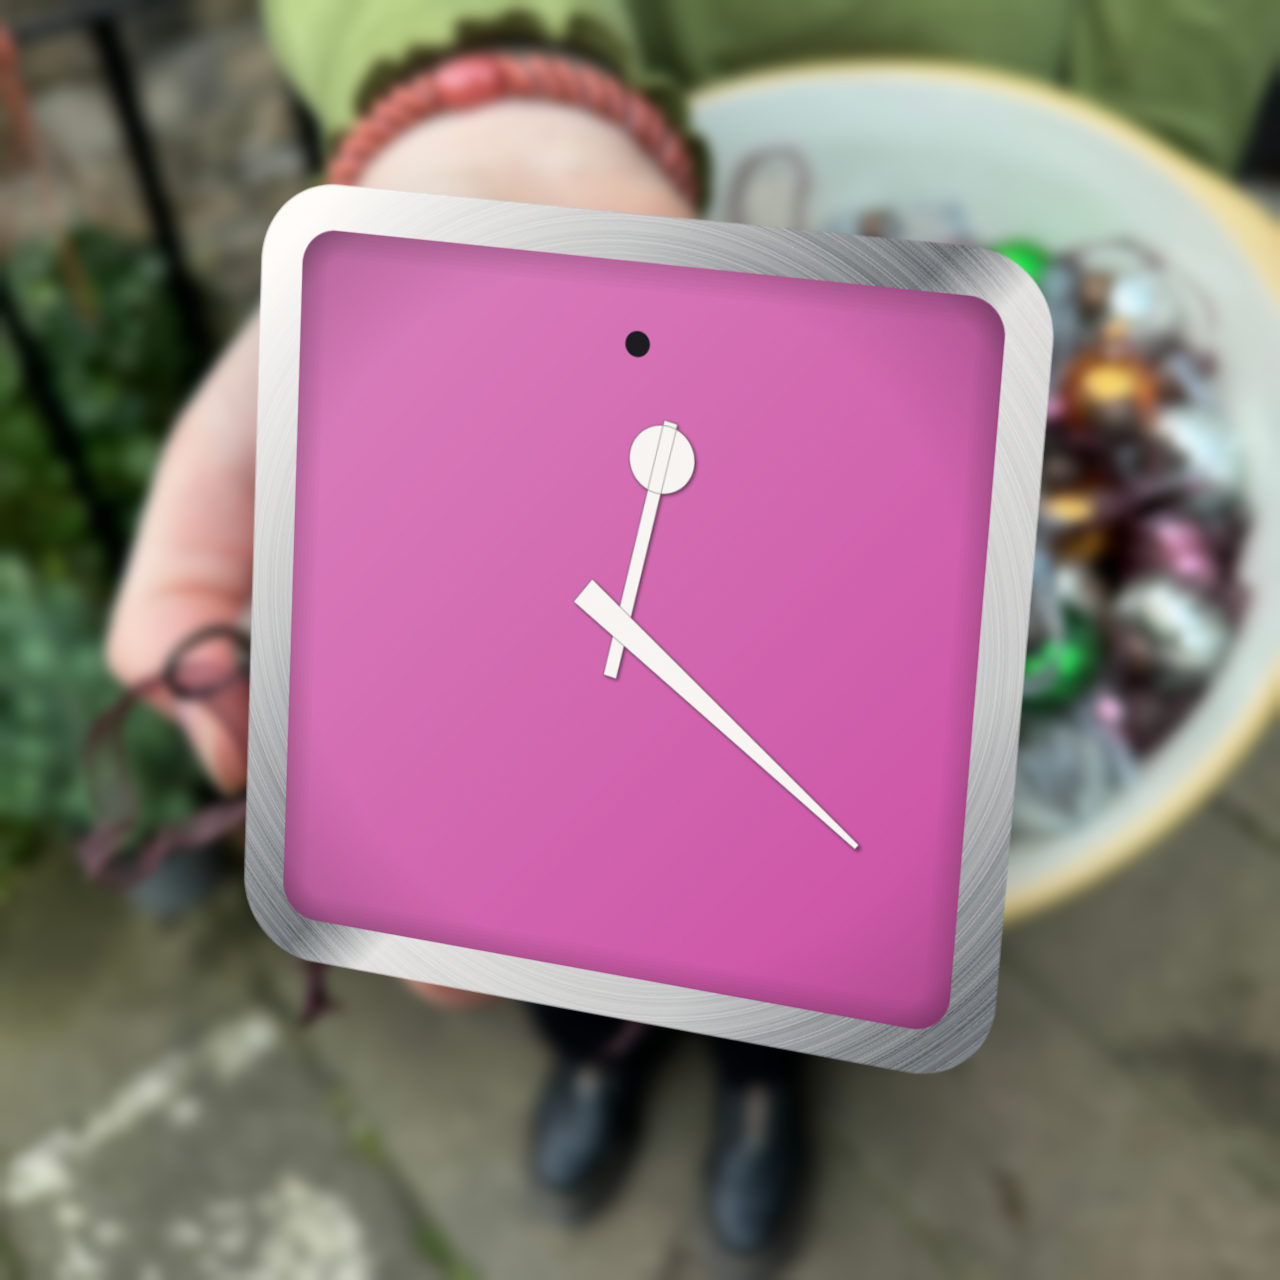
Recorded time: 12.21
